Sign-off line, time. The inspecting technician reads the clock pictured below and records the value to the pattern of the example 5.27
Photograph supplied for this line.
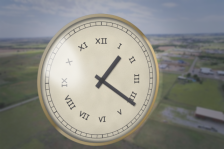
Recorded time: 1.21
